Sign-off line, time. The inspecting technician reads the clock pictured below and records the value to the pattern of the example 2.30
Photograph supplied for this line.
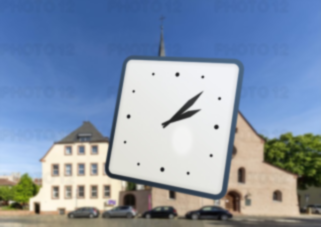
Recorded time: 2.07
